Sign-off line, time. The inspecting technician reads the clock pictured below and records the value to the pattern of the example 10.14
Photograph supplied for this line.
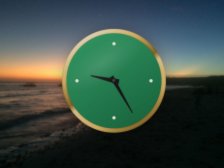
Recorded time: 9.25
